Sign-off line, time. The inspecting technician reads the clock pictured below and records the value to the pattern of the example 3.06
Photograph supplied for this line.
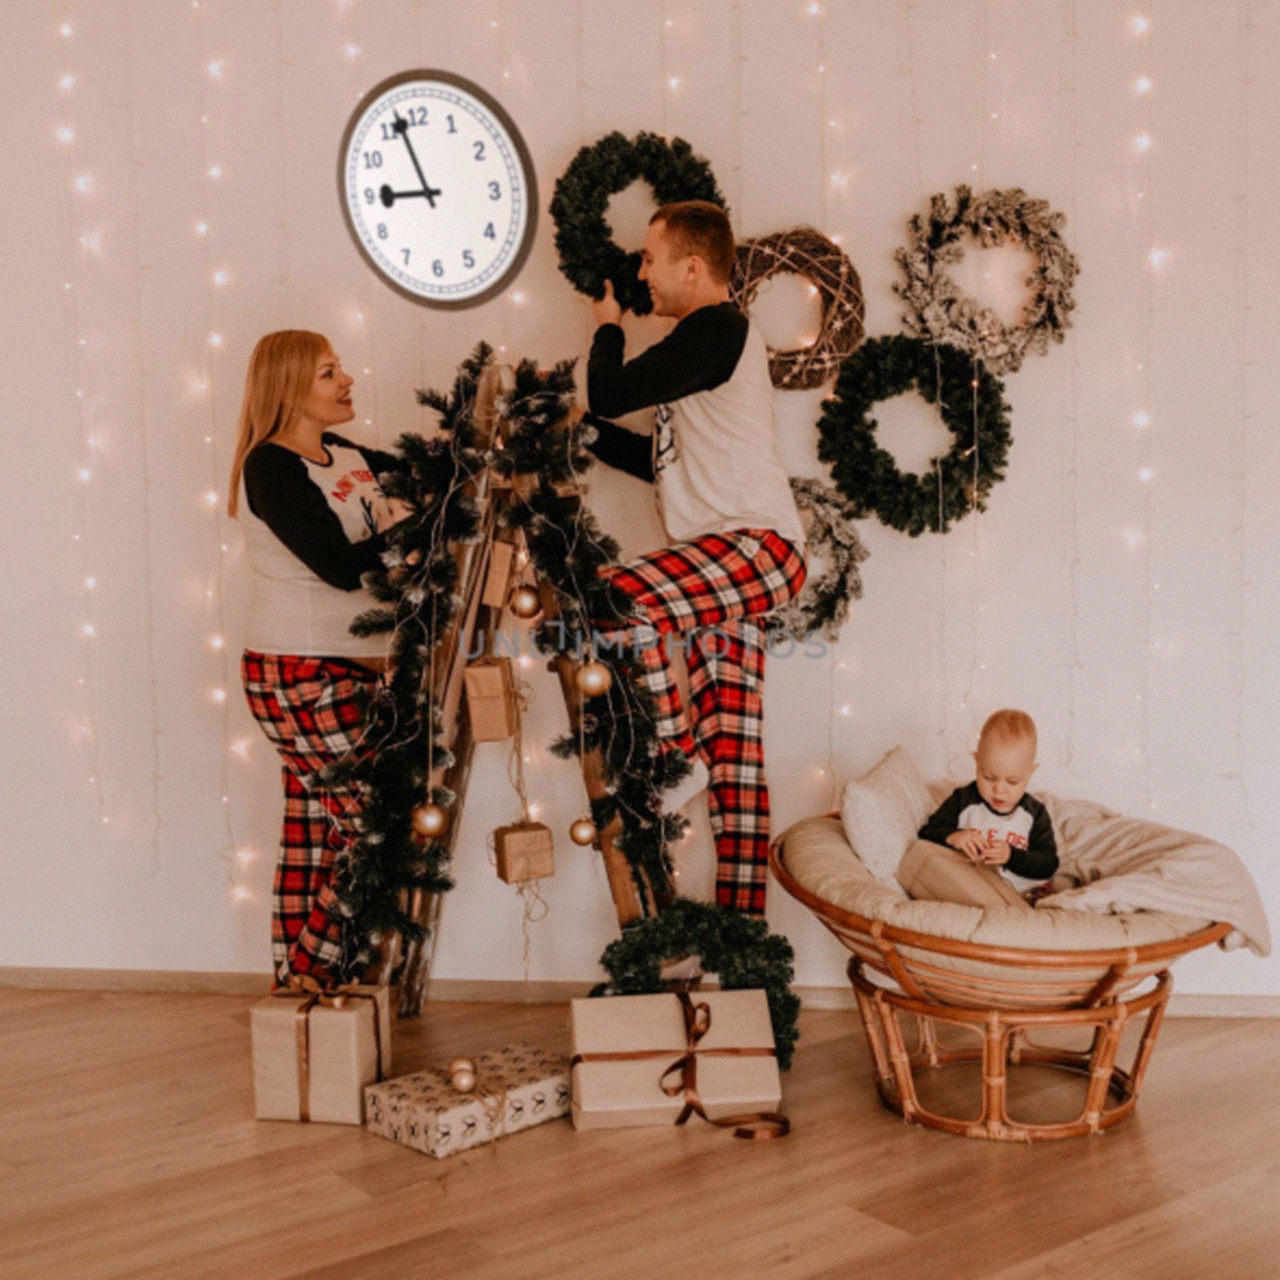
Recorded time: 8.57
